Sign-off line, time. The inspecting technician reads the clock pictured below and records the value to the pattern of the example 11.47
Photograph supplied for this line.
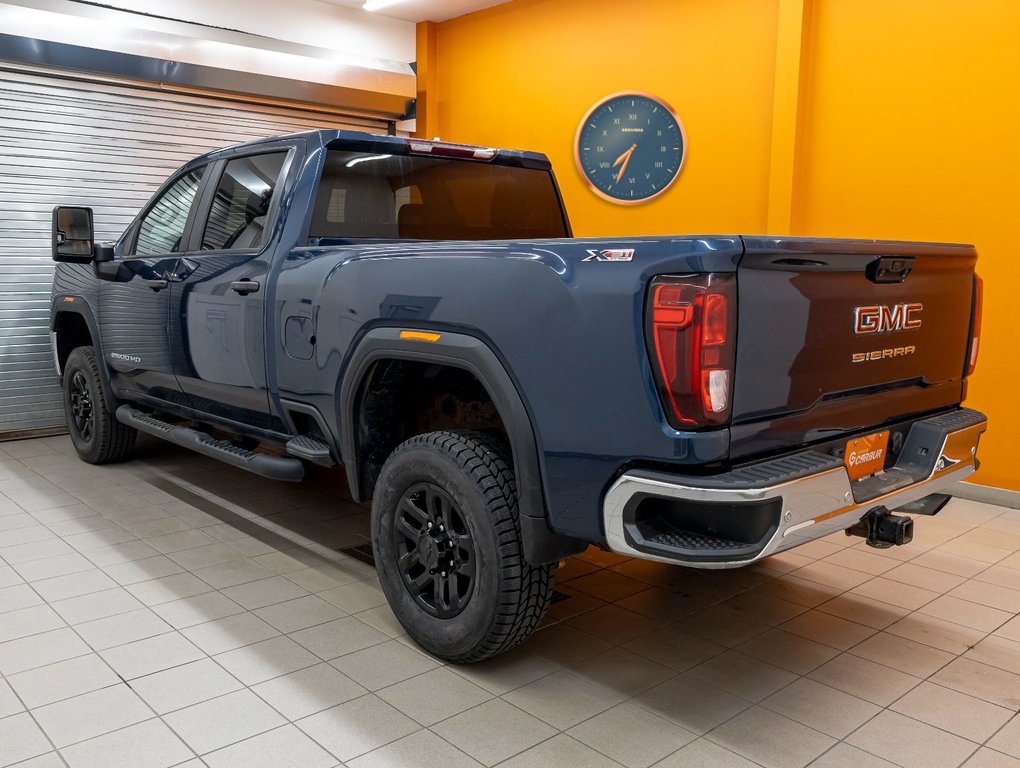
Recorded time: 7.34
